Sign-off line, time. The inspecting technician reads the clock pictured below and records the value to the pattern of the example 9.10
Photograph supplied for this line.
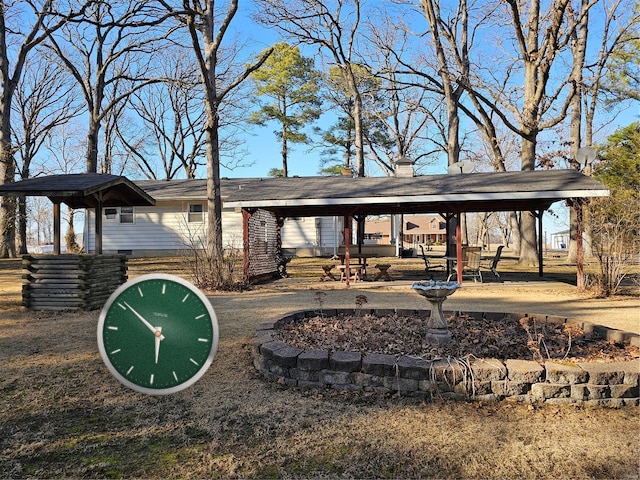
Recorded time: 5.51
